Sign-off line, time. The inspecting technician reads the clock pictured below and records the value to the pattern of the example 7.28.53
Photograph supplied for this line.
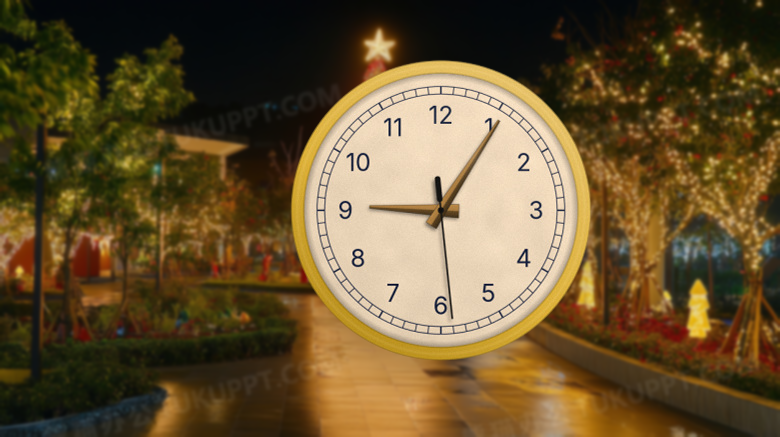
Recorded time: 9.05.29
